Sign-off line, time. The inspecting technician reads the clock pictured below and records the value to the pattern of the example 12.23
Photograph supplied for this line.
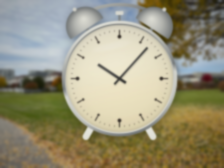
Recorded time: 10.07
